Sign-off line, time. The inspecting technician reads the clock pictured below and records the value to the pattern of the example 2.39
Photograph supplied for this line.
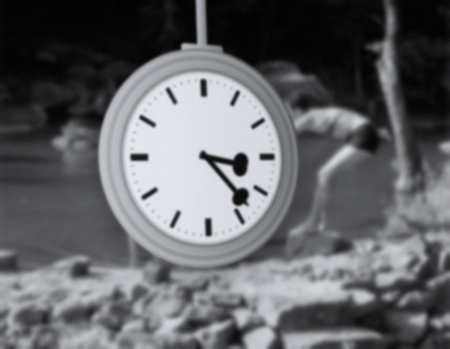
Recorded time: 3.23
